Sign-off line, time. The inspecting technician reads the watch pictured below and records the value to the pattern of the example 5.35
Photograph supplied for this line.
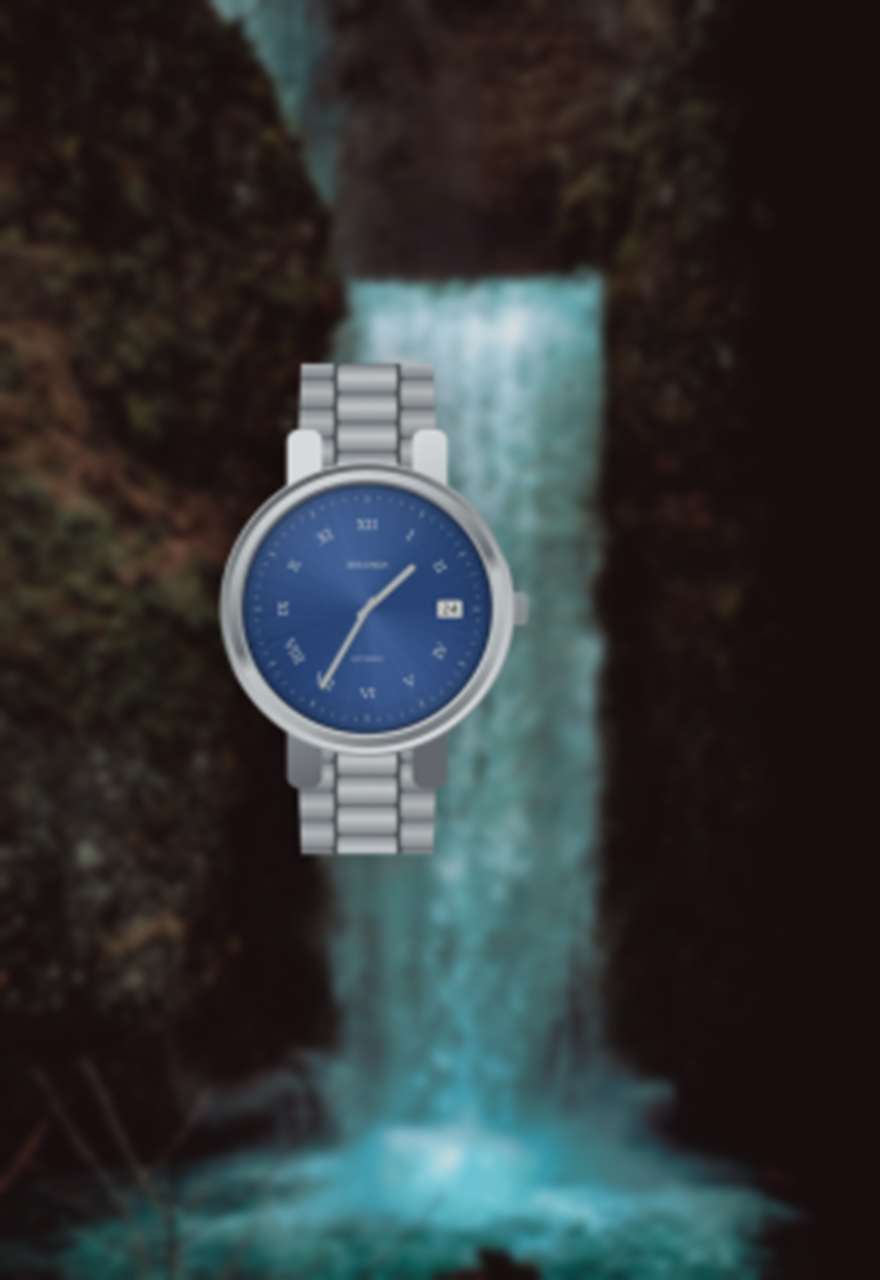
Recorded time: 1.35
